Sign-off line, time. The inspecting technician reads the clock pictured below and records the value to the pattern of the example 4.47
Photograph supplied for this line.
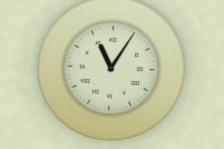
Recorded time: 11.05
